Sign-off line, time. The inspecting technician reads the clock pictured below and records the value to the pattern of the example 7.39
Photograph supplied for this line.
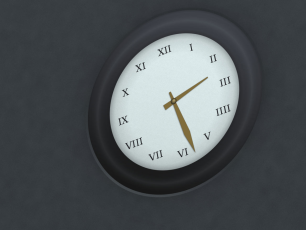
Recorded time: 2.28
